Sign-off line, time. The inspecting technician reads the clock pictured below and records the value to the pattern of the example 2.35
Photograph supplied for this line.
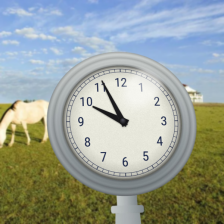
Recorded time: 9.56
